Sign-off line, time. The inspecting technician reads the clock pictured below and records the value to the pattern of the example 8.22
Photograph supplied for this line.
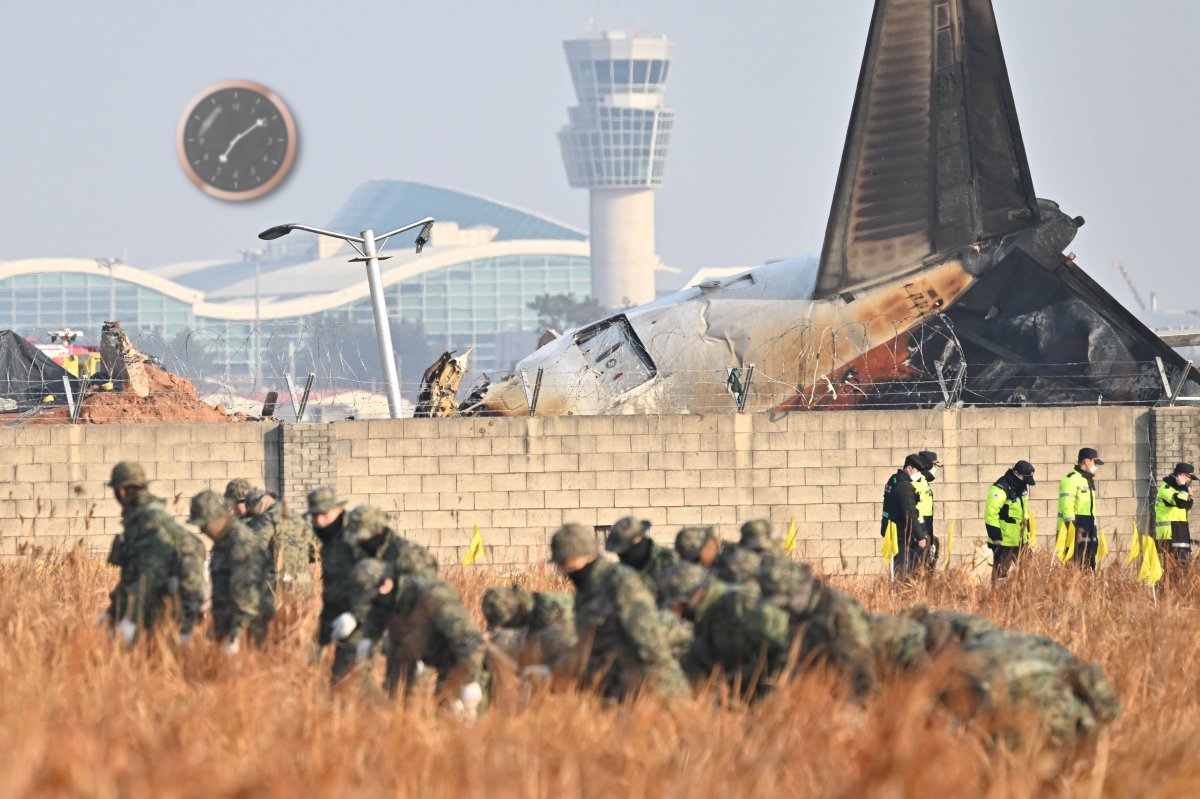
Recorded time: 7.09
